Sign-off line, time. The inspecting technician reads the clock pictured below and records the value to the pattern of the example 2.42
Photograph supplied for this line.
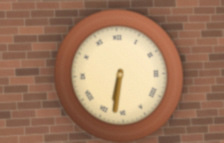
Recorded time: 6.32
